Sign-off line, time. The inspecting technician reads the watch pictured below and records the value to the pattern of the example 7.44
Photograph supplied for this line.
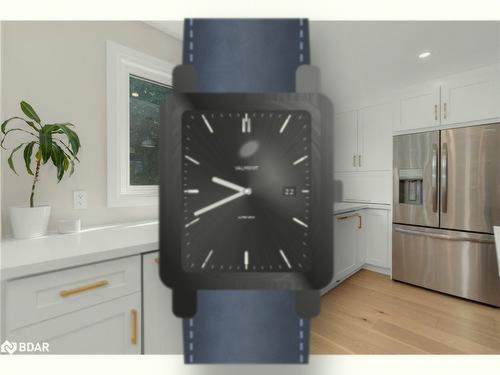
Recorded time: 9.41
